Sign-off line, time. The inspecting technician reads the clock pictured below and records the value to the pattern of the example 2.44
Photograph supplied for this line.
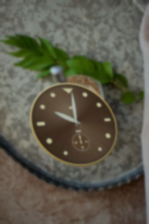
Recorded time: 10.01
